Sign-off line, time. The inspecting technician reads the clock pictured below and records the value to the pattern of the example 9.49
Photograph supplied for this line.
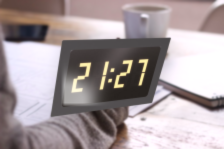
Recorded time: 21.27
